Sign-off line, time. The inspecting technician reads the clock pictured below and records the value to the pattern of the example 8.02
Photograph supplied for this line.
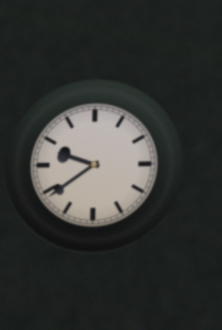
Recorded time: 9.39
